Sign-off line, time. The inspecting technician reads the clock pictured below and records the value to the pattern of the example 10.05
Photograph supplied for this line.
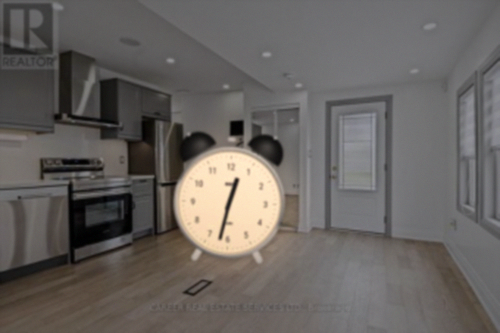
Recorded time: 12.32
